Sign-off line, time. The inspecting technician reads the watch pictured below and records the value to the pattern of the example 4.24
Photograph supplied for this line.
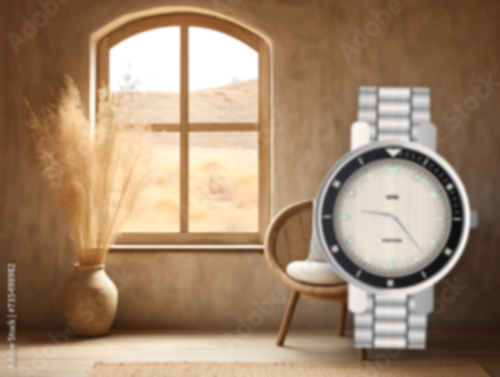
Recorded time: 9.23
